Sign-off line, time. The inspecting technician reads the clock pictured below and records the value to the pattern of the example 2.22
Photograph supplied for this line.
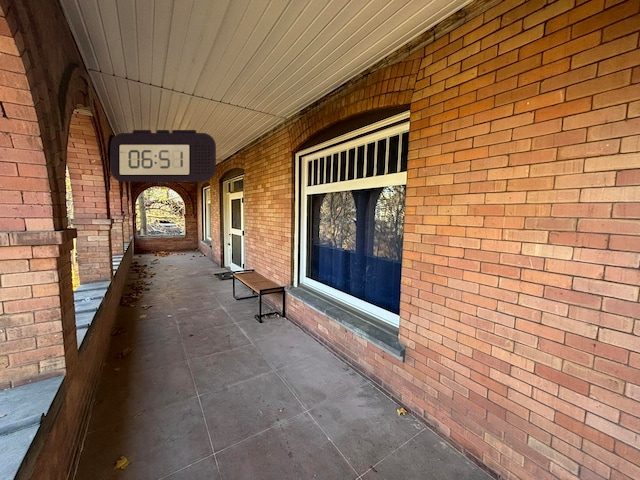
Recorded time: 6.51
